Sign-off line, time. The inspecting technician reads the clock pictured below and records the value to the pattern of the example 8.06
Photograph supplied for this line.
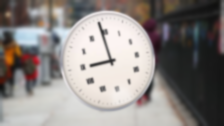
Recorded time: 8.59
